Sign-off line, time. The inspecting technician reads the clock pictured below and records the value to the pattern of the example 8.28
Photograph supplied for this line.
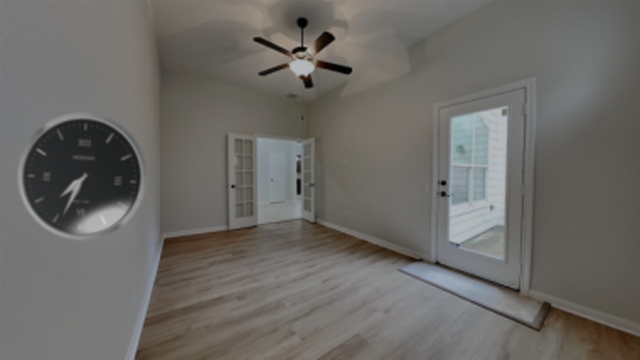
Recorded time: 7.34
